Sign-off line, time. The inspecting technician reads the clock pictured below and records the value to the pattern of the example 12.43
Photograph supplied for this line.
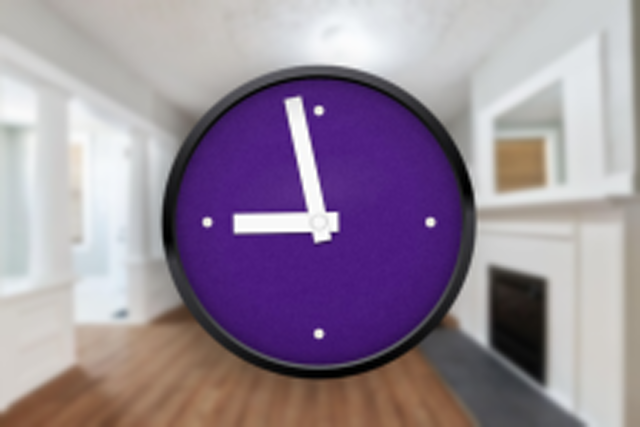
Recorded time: 8.58
